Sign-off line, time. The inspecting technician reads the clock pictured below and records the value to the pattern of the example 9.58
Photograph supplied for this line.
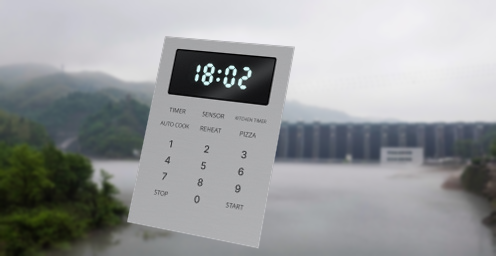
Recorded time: 18.02
